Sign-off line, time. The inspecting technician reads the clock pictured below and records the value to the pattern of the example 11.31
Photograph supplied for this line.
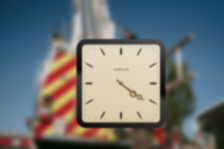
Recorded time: 4.21
